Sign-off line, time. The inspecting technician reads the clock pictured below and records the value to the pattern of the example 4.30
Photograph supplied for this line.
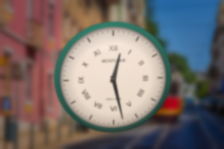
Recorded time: 12.28
